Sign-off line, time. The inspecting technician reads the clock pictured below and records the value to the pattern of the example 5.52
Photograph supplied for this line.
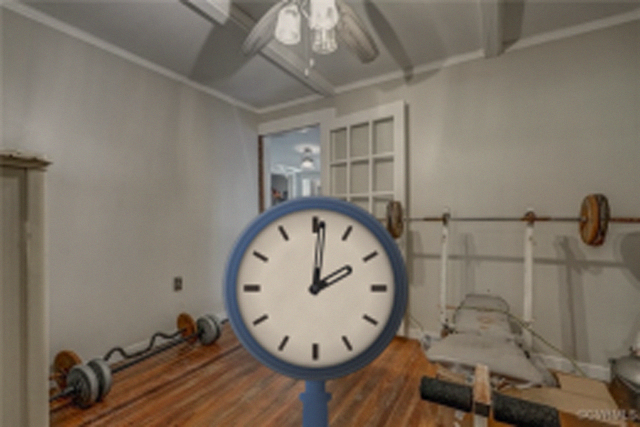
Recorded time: 2.01
